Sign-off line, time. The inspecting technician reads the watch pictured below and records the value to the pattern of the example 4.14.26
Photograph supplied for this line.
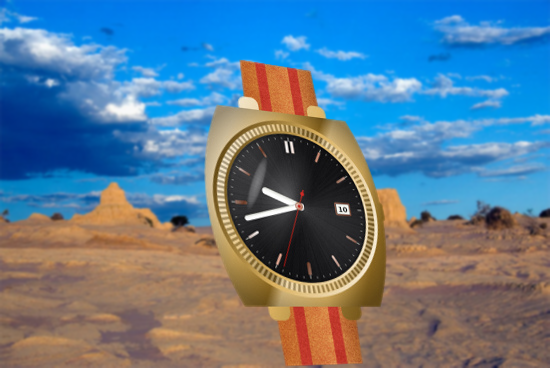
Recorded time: 9.42.34
